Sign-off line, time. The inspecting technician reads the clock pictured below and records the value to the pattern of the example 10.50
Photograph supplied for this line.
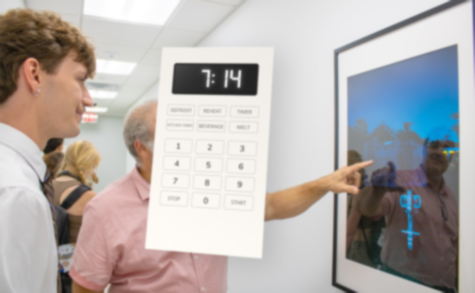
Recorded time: 7.14
